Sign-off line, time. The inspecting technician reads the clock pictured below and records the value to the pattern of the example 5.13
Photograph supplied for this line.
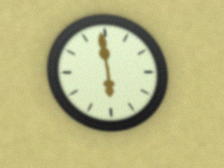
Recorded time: 5.59
